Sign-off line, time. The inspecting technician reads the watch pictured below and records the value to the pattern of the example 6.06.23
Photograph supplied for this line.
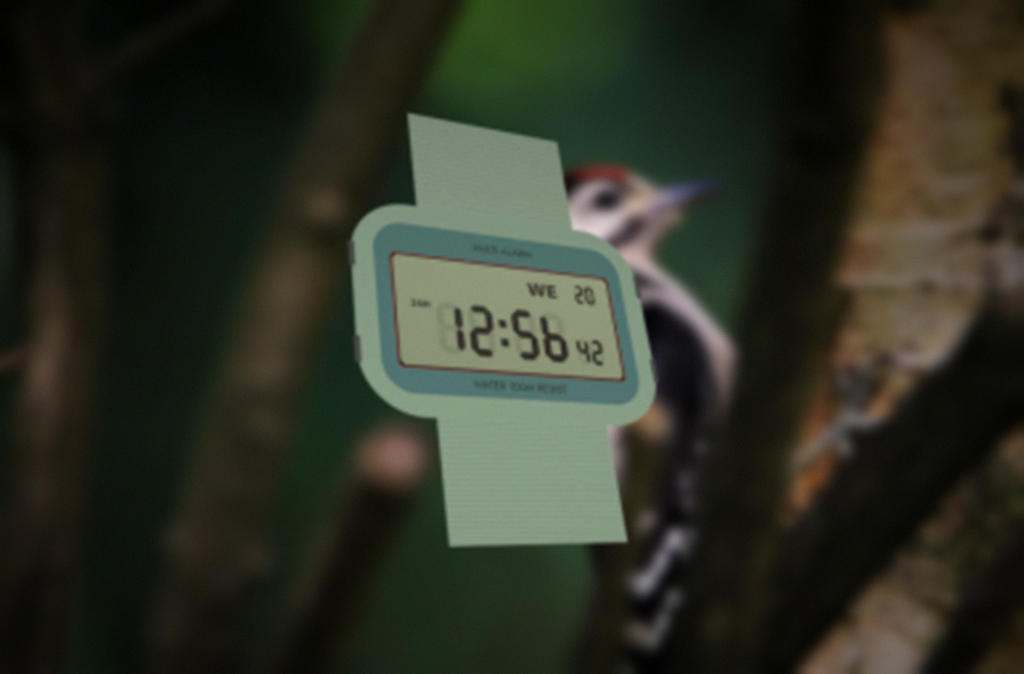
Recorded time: 12.56.42
